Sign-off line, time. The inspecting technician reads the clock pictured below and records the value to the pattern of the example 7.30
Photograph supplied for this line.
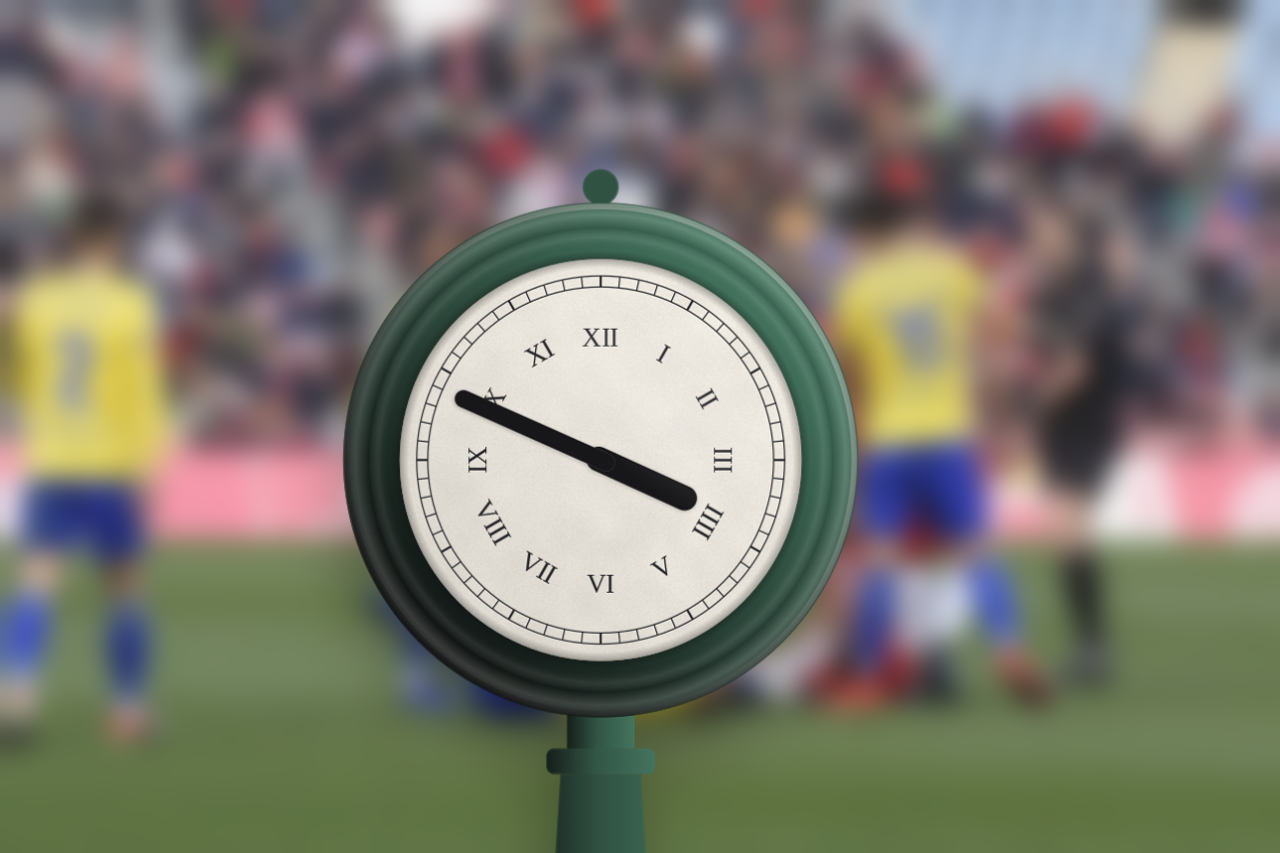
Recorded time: 3.49
